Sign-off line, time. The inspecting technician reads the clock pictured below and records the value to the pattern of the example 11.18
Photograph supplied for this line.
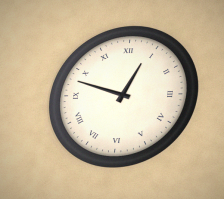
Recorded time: 12.48
